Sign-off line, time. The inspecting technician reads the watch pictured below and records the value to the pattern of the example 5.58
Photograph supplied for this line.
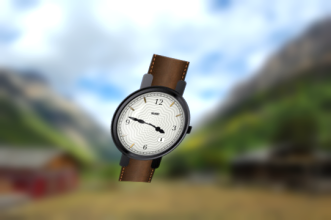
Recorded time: 3.47
